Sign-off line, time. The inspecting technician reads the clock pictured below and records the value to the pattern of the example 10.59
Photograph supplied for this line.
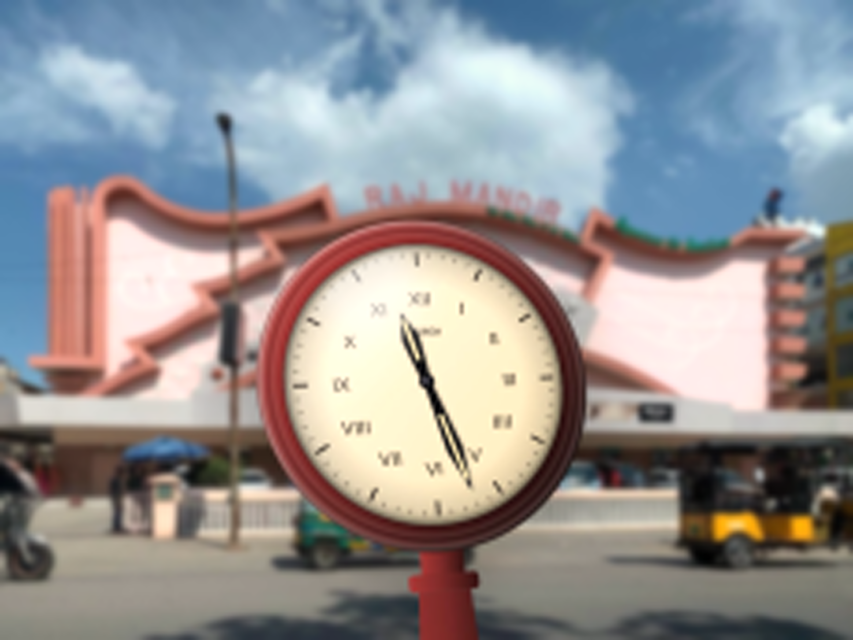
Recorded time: 11.27
